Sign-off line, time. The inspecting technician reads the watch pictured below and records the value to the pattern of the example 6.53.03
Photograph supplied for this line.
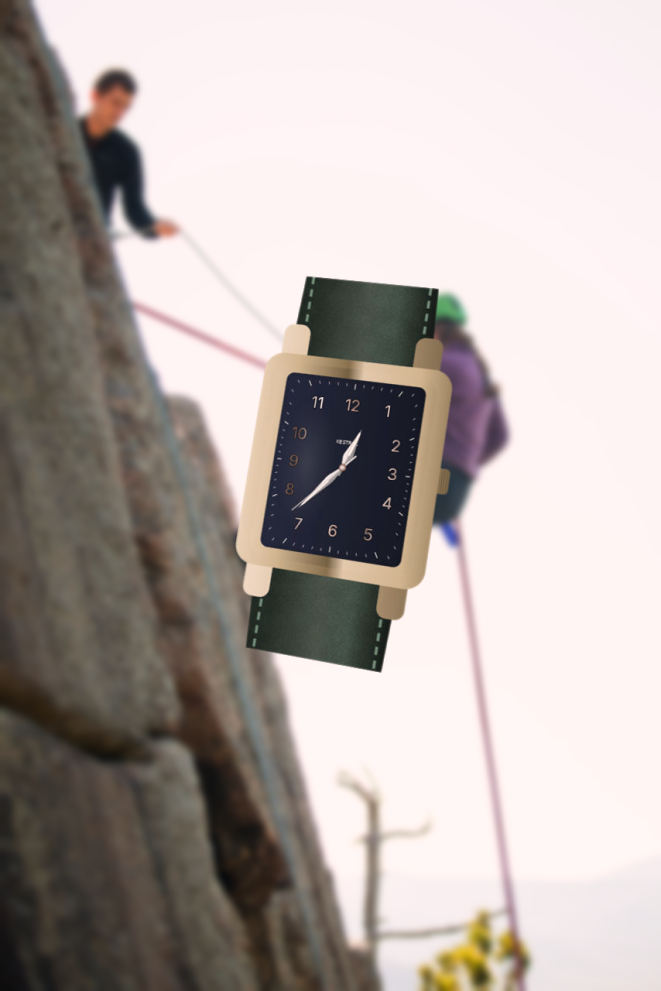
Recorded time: 12.36.37
